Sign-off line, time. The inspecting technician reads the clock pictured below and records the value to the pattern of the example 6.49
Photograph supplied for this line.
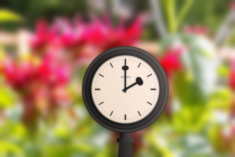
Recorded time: 2.00
